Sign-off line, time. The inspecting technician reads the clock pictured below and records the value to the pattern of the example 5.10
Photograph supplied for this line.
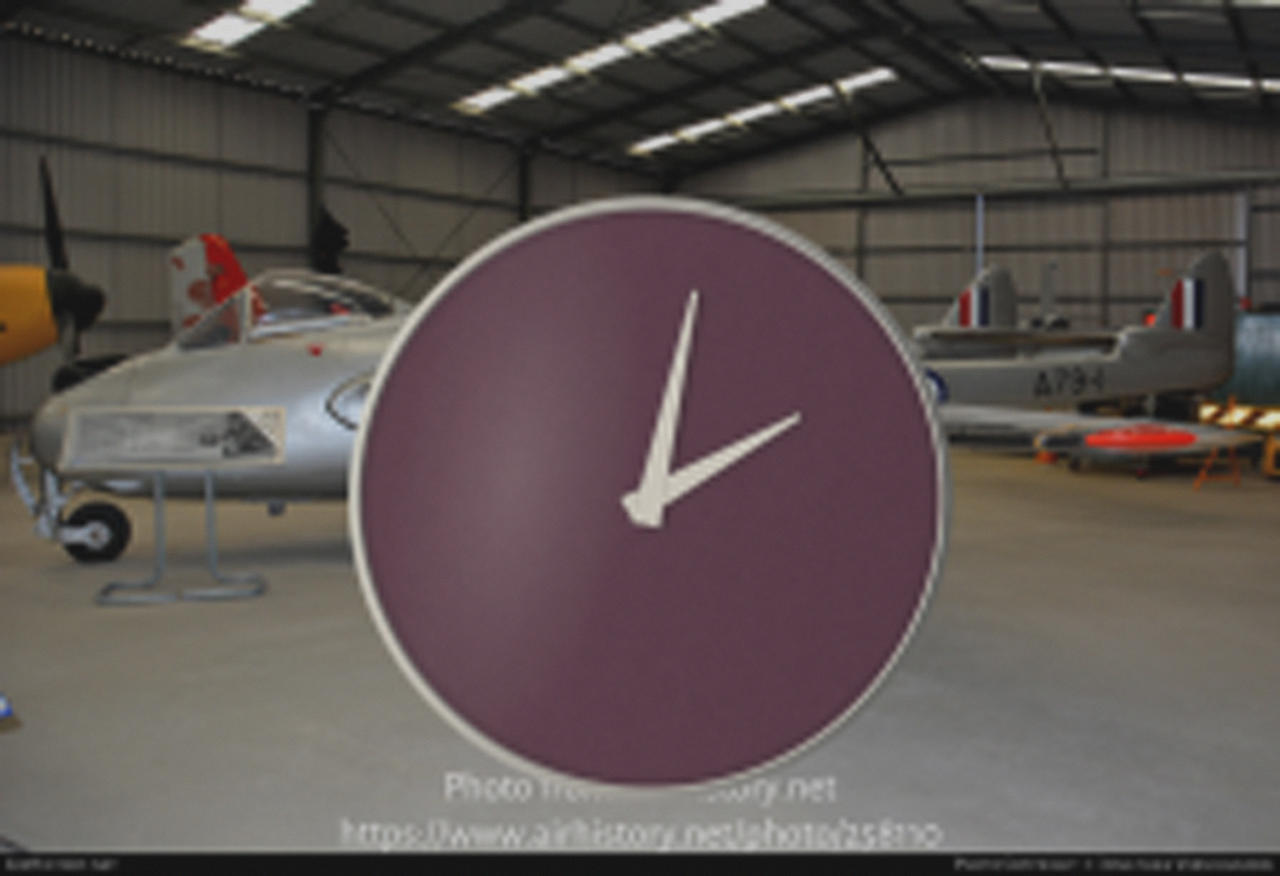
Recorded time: 2.02
